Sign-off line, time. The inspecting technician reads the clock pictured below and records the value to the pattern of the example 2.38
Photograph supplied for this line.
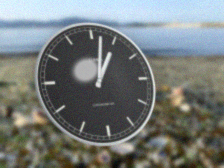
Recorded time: 1.02
